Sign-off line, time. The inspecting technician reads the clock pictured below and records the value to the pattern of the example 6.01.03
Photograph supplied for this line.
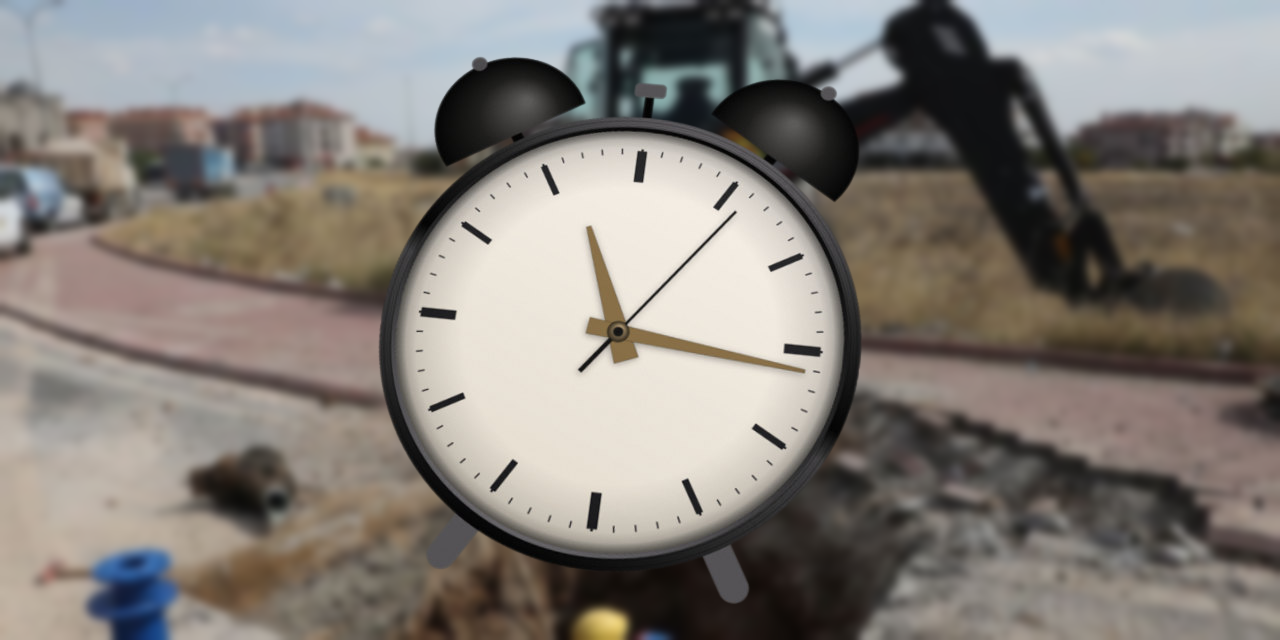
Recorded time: 11.16.06
